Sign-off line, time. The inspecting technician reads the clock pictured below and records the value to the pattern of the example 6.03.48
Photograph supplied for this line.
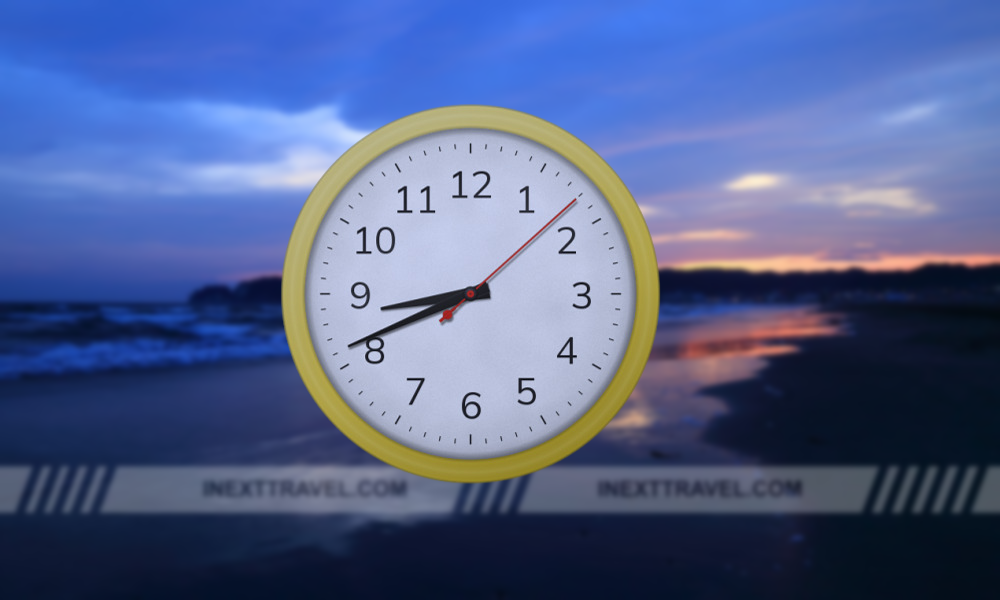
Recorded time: 8.41.08
